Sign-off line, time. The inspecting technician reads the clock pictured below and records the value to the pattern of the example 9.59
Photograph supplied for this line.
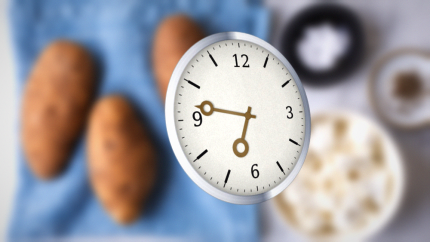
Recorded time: 6.47
